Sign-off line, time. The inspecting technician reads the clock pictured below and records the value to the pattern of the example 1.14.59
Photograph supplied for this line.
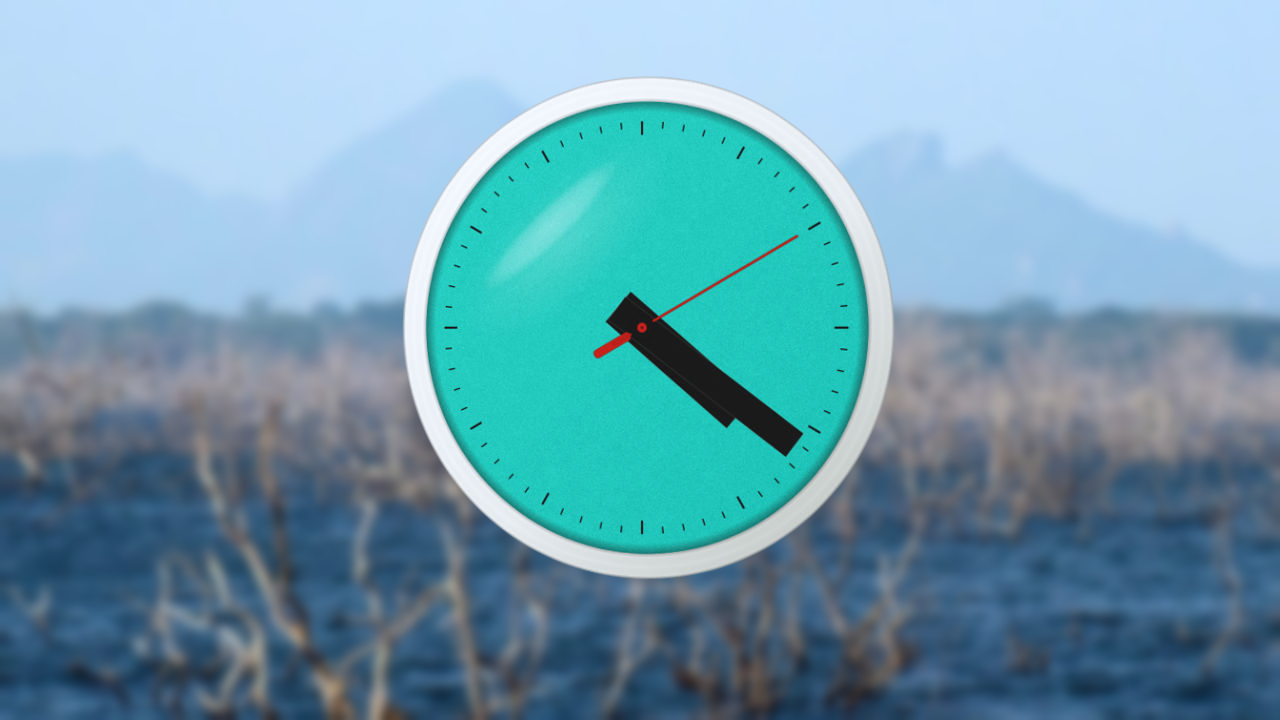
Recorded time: 4.21.10
